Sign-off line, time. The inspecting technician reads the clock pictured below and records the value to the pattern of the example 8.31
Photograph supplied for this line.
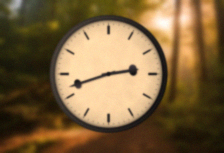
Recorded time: 2.42
